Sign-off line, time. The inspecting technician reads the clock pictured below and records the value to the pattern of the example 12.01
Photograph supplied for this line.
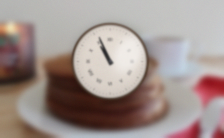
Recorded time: 10.56
